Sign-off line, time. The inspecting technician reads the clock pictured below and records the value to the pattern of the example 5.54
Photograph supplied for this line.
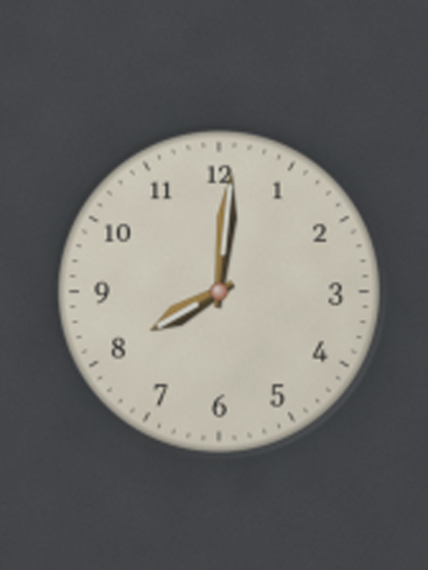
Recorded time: 8.01
